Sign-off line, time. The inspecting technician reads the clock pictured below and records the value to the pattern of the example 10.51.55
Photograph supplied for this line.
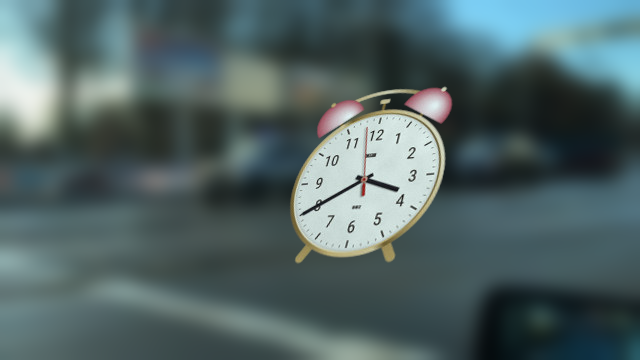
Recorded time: 3.39.58
